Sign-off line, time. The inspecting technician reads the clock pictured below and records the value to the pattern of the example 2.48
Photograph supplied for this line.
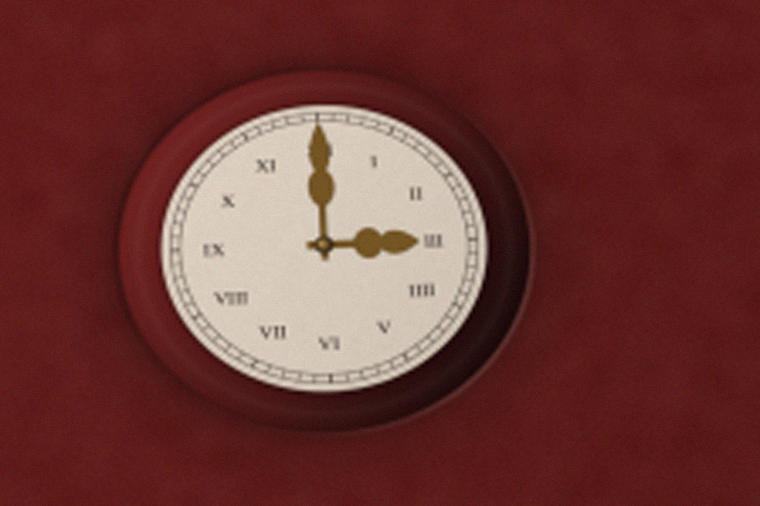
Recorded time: 3.00
